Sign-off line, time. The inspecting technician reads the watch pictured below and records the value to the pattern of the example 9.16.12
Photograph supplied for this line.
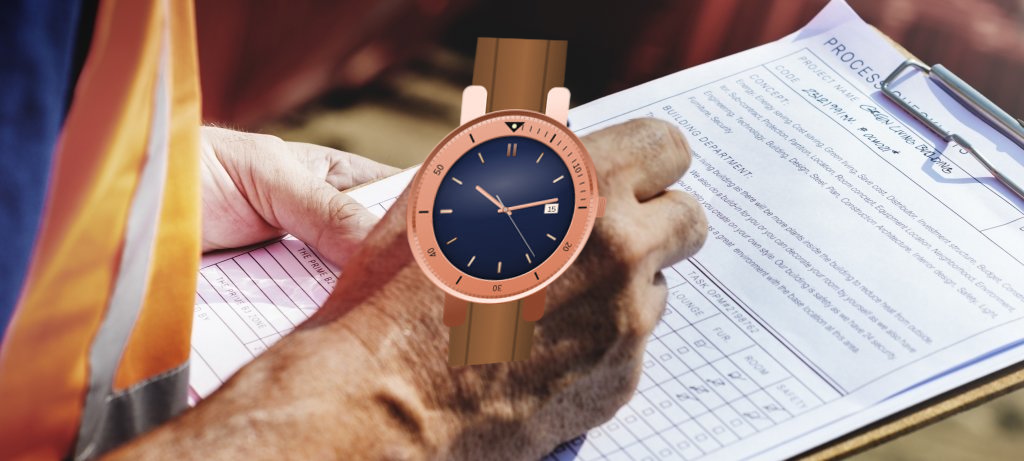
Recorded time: 10.13.24
